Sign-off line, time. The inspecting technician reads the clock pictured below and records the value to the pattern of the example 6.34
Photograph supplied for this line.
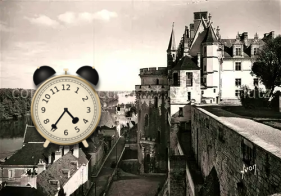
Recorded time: 4.36
